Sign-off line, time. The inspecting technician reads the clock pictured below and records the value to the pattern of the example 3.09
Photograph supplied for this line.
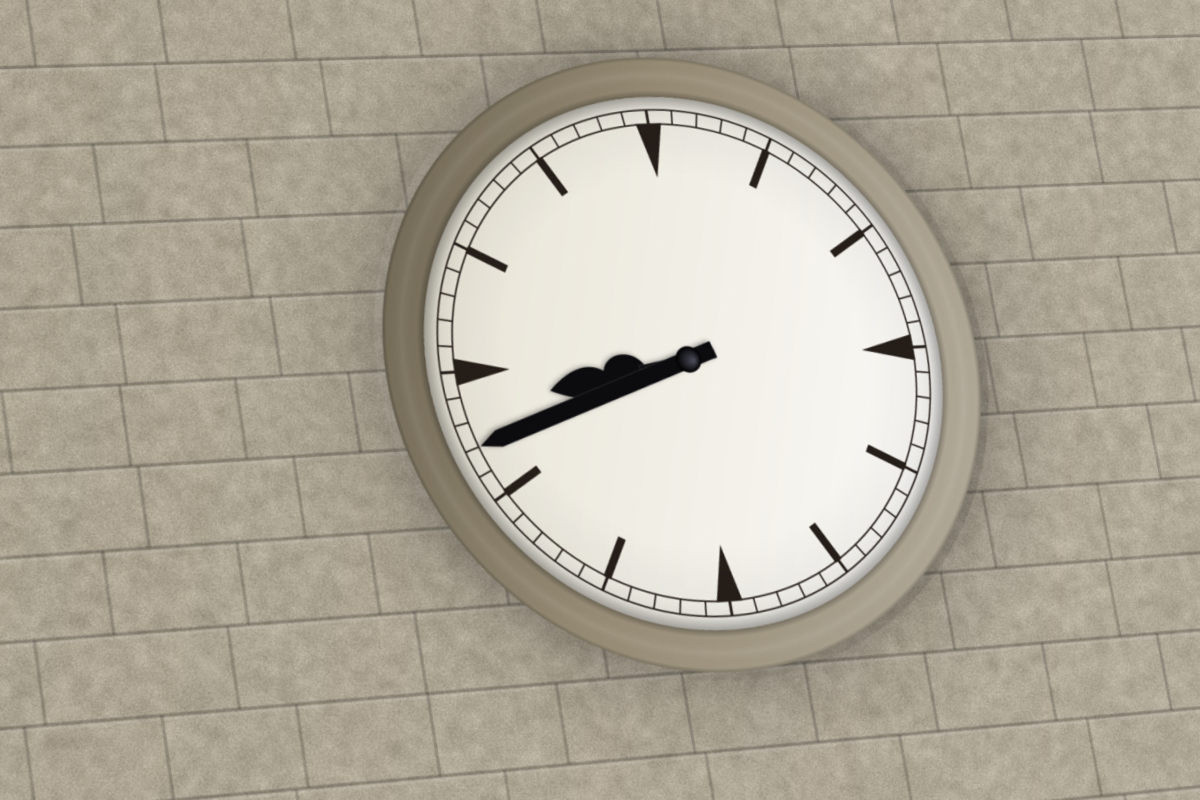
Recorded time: 8.42
